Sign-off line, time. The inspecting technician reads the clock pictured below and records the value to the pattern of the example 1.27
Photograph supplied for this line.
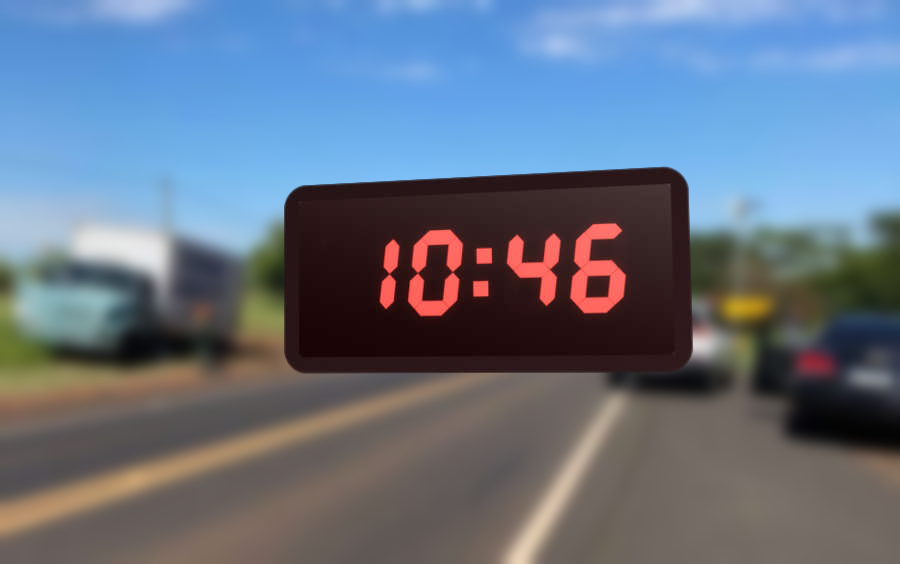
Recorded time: 10.46
